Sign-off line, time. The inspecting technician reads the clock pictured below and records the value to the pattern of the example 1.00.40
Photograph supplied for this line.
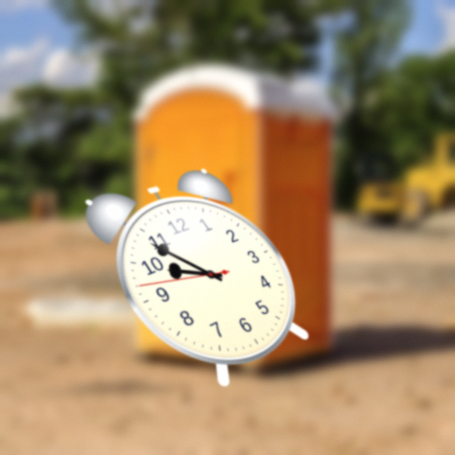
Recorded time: 9.53.47
